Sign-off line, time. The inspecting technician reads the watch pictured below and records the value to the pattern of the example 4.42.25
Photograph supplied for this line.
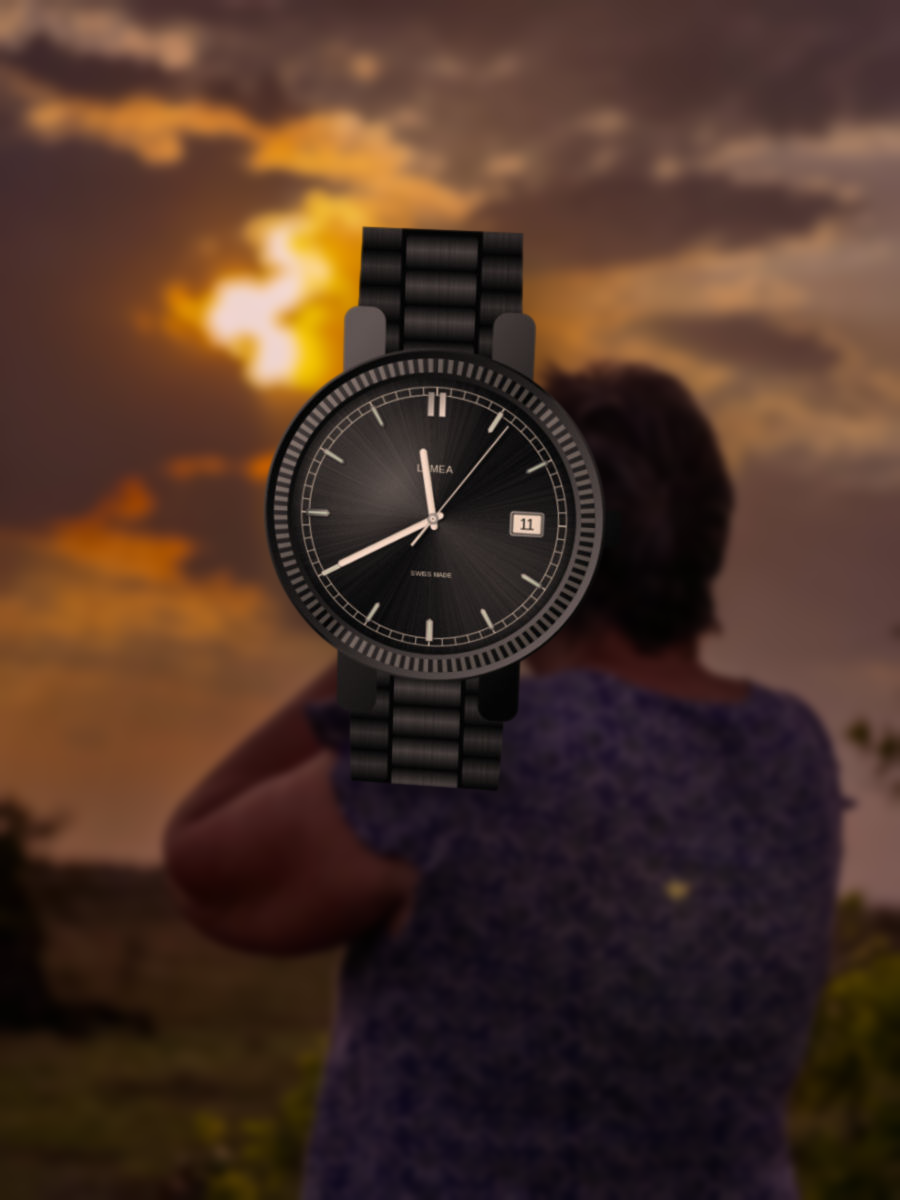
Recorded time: 11.40.06
